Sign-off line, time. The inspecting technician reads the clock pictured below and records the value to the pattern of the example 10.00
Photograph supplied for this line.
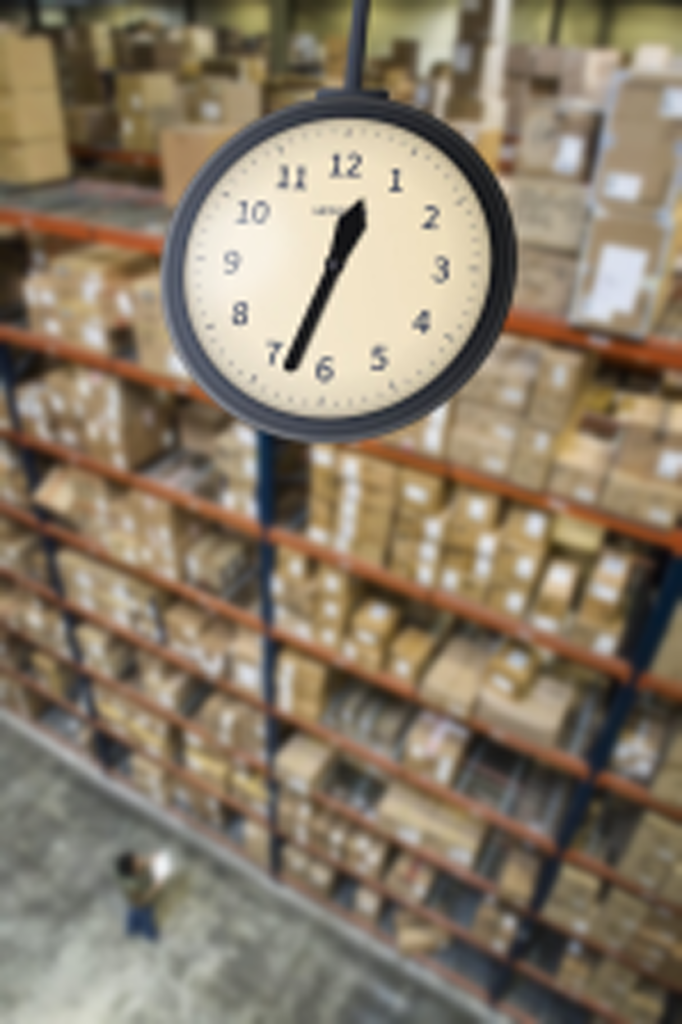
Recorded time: 12.33
